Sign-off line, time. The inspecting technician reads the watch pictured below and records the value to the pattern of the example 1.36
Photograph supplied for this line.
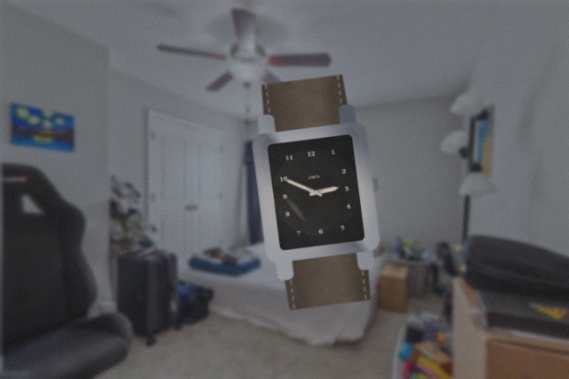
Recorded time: 2.50
